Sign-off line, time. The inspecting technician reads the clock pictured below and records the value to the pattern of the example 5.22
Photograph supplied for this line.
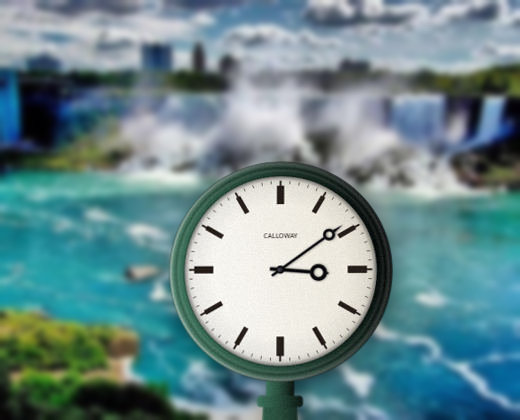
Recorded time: 3.09
